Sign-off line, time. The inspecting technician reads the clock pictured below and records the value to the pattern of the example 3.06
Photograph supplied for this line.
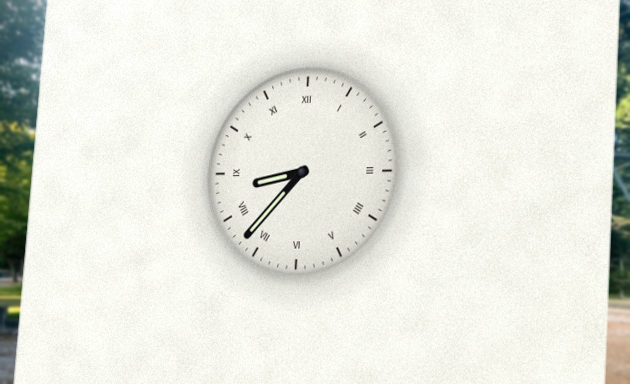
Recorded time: 8.37
